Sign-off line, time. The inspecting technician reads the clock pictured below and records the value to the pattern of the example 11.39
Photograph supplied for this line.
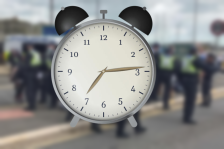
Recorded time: 7.14
